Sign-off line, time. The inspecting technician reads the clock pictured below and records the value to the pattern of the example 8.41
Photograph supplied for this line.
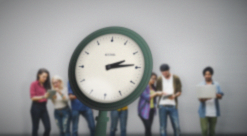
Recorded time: 2.14
